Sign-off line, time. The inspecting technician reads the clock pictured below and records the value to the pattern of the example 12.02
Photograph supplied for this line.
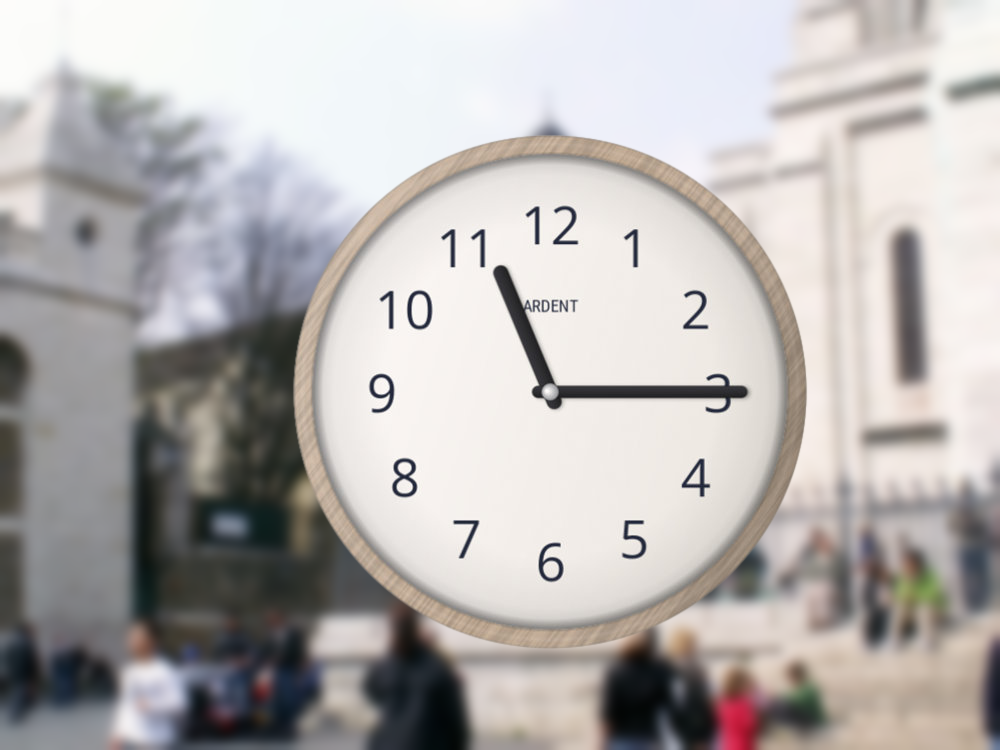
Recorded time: 11.15
